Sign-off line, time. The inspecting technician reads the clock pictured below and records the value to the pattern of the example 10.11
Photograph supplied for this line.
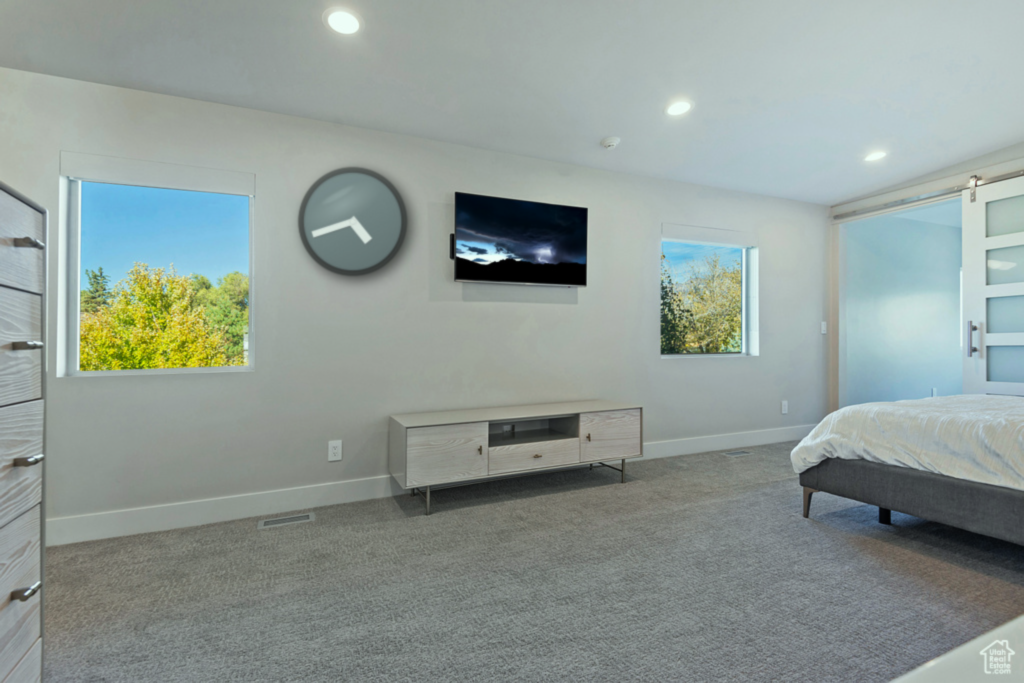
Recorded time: 4.42
